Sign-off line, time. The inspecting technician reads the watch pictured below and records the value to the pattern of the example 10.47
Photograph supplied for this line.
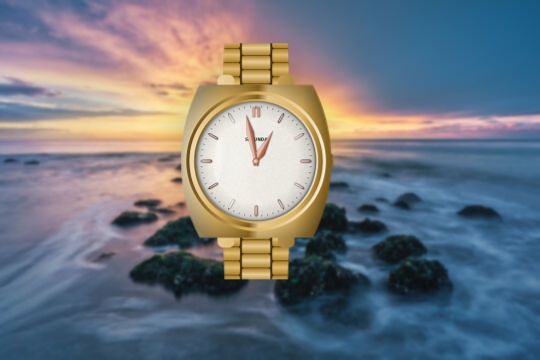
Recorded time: 12.58
